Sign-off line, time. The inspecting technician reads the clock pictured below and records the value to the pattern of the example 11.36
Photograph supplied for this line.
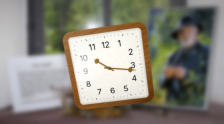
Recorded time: 10.17
